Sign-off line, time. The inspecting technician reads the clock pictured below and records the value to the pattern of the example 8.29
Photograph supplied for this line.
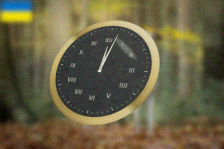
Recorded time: 12.02
